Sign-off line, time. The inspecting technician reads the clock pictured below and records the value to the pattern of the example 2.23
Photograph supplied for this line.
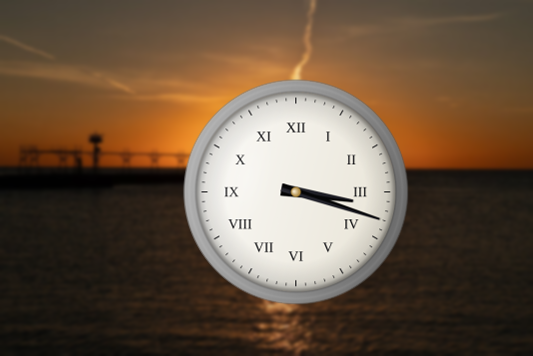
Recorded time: 3.18
